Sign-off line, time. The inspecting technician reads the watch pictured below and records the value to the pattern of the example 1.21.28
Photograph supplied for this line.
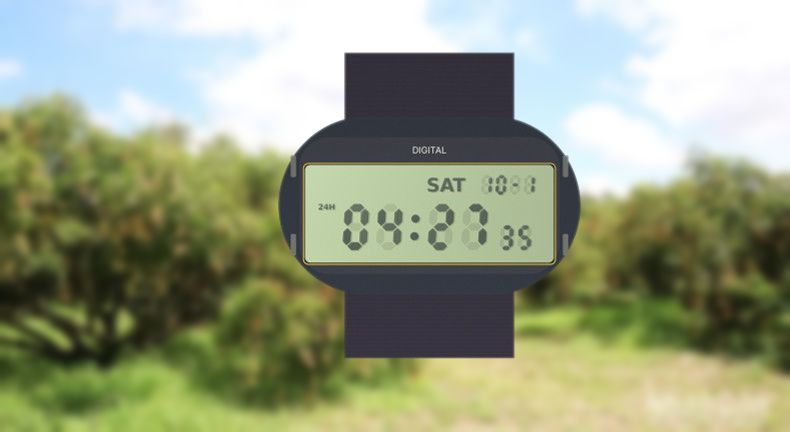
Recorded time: 4.27.35
